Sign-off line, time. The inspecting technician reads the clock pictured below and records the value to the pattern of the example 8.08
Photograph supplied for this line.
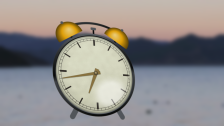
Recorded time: 6.43
